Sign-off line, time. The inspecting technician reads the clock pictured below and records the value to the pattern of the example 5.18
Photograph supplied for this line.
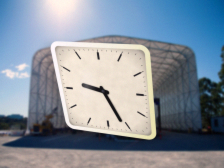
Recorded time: 9.26
